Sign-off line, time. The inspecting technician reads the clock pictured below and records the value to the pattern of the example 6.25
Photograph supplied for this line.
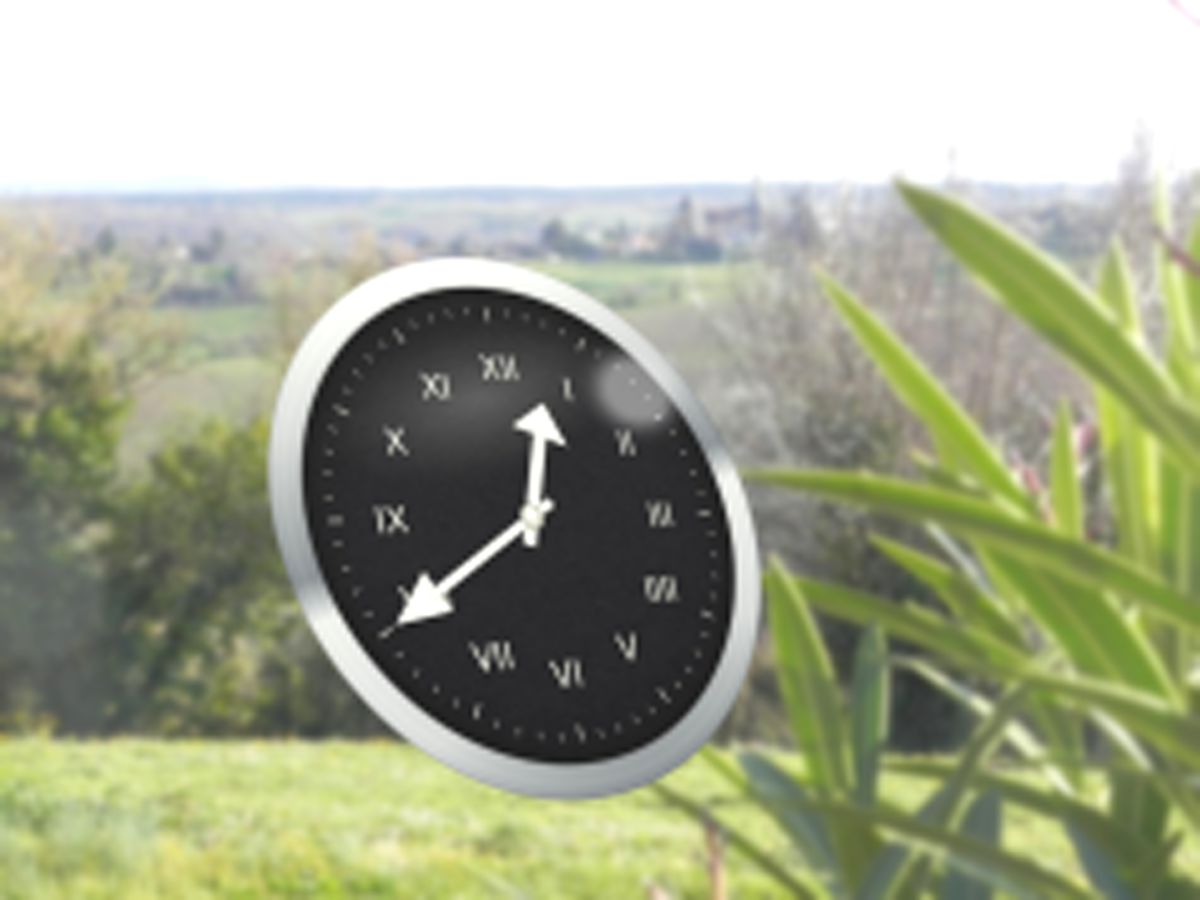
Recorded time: 12.40
